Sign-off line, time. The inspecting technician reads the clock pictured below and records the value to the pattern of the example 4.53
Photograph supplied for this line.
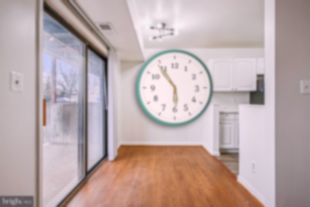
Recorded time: 5.54
